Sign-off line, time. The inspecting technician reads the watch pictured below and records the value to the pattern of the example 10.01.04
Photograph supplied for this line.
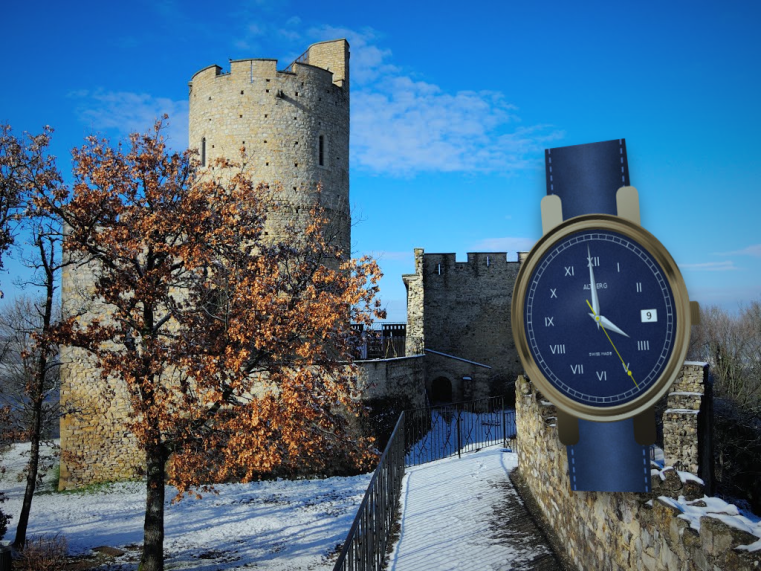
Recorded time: 3.59.25
